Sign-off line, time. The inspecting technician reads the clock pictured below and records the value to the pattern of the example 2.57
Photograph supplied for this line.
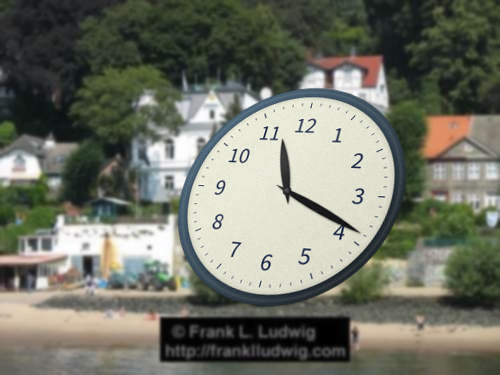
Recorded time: 11.19
